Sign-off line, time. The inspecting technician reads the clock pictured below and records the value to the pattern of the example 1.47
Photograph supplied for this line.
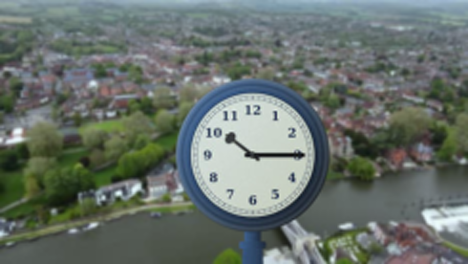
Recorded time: 10.15
